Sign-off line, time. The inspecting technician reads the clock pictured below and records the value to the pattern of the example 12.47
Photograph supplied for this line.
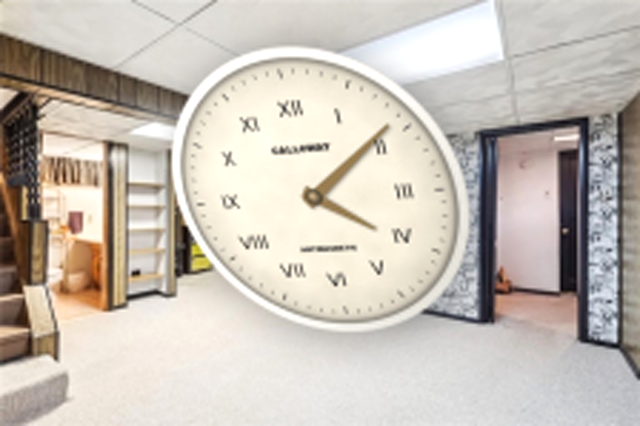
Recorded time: 4.09
